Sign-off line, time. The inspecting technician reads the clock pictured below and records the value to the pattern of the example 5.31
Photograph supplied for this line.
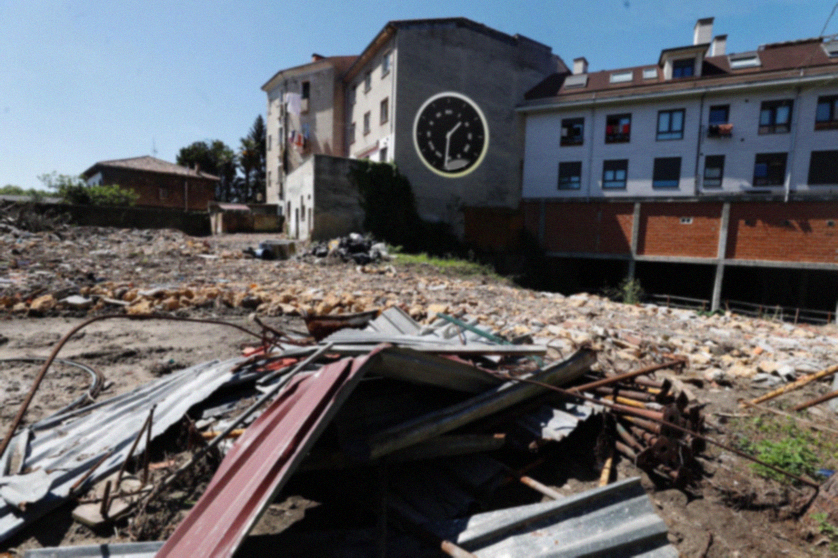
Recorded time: 1.31
